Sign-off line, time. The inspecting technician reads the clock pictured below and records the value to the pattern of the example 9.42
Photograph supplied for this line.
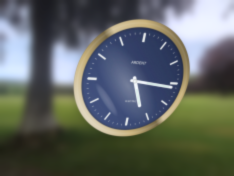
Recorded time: 5.16
